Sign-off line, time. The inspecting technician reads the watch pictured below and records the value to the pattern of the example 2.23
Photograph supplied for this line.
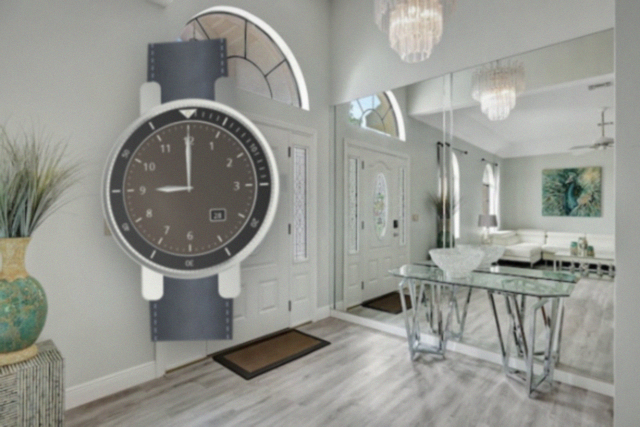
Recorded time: 9.00
